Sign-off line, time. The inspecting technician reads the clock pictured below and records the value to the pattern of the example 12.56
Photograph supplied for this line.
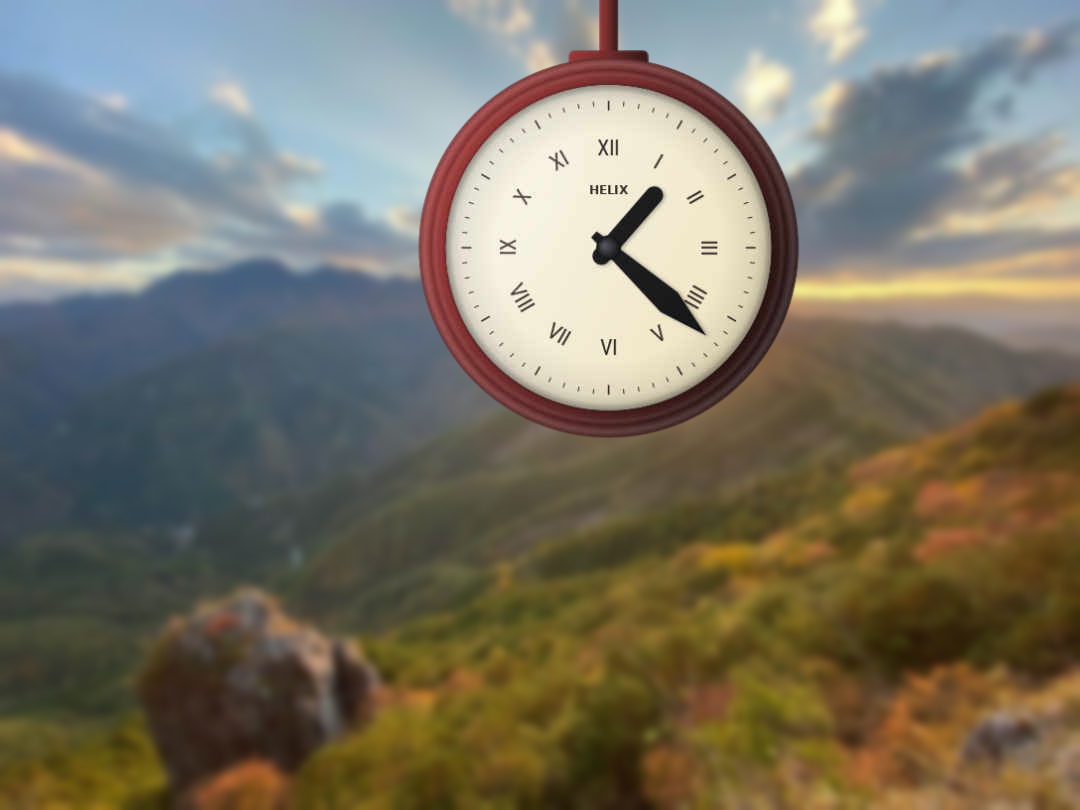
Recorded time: 1.22
